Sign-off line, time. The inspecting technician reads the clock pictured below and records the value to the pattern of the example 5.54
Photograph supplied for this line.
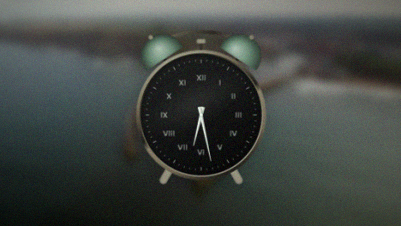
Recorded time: 6.28
